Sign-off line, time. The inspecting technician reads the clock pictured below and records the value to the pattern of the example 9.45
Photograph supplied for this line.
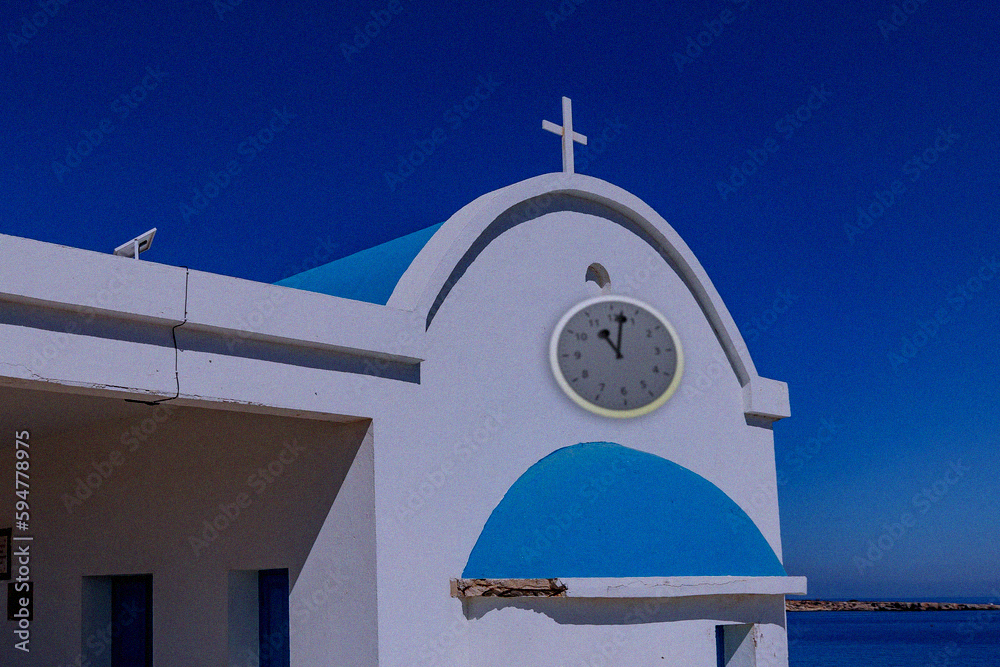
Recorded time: 11.02
